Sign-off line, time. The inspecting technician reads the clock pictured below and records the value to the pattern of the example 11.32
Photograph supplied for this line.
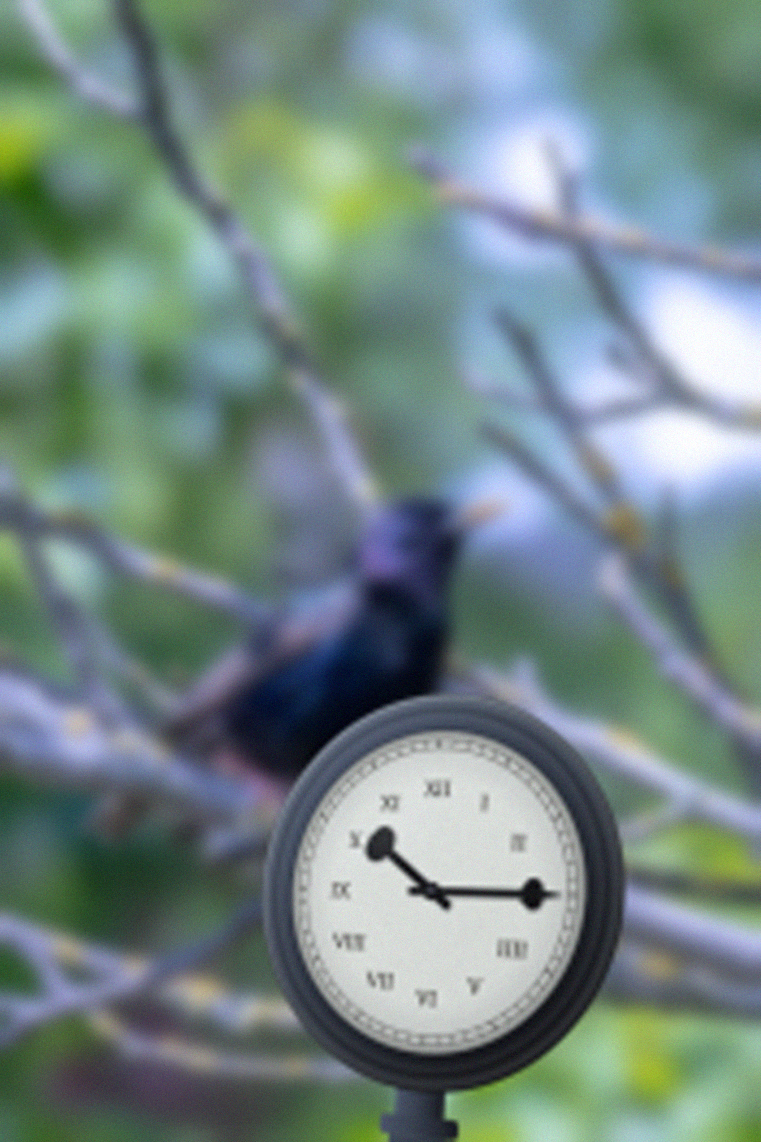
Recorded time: 10.15
